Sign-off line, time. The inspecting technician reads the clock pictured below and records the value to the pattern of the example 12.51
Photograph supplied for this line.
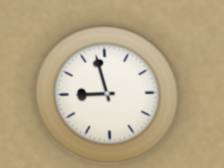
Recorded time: 8.58
